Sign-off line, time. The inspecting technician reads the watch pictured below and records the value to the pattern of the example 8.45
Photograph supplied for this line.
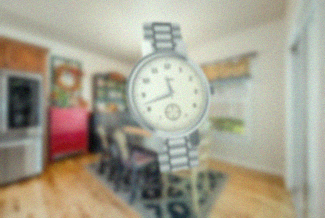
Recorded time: 11.42
